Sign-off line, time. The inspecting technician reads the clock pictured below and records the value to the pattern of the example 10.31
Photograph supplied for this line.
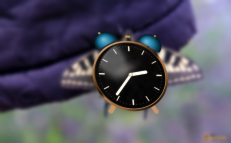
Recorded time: 2.36
